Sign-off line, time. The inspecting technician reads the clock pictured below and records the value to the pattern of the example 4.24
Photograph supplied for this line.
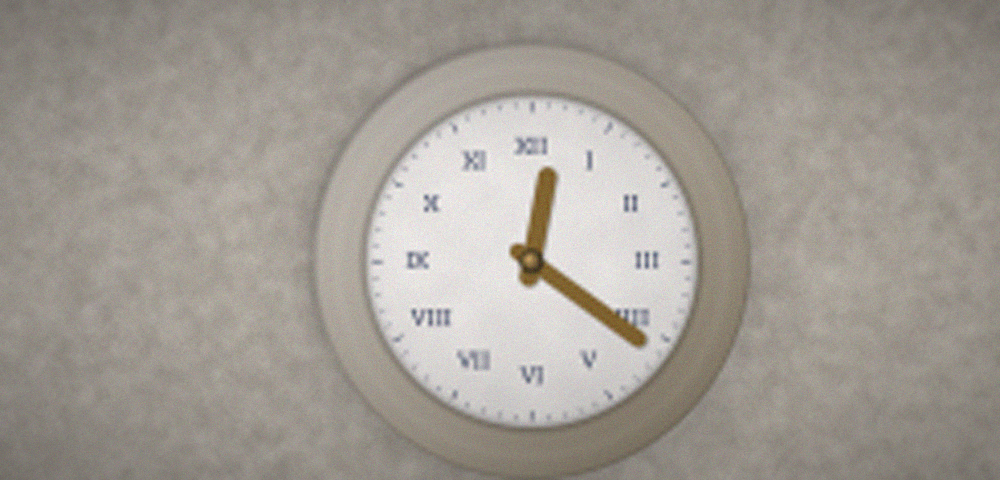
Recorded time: 12.21
